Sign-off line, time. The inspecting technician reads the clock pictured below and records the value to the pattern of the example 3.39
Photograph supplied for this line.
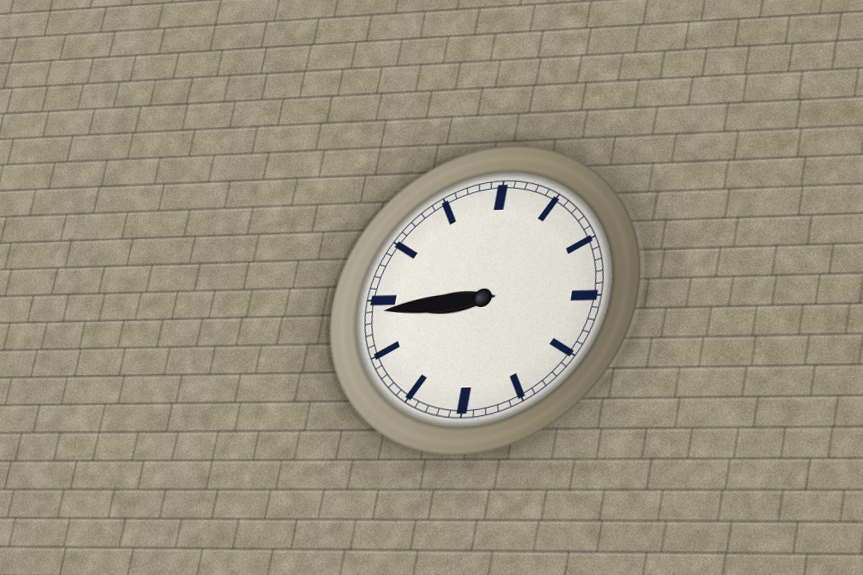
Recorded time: 8.44
